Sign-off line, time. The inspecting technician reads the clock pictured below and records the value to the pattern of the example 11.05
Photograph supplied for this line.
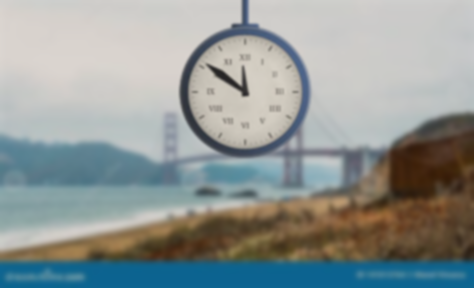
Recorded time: 11.51
